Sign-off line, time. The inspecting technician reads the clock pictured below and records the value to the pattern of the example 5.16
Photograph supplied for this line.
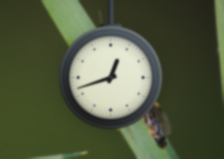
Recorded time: 12.42
